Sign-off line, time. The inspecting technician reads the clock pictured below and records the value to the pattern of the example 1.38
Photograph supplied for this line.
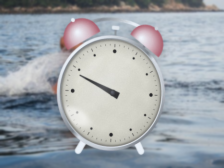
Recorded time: 9.49
